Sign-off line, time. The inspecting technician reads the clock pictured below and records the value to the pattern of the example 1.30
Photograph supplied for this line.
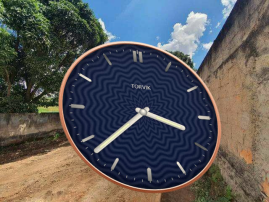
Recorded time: 3.38
